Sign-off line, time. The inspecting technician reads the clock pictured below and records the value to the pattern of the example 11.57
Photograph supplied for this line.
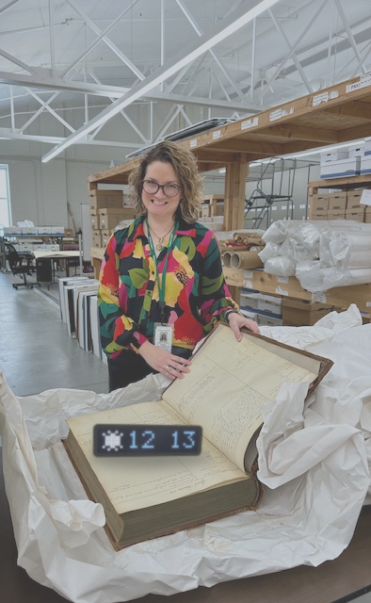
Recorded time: 12.13
